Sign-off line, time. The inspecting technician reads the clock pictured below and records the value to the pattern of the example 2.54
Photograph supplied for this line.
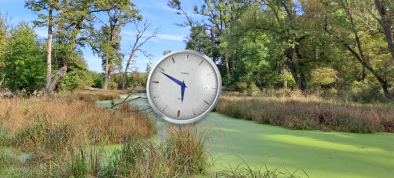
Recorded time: 5.49
